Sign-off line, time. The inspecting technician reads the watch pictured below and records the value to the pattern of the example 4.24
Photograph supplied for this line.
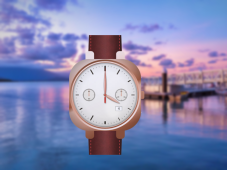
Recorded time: 4.00
